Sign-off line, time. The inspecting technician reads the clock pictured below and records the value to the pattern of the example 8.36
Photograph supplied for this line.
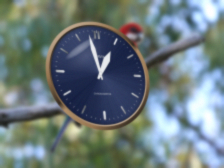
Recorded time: 12.58
